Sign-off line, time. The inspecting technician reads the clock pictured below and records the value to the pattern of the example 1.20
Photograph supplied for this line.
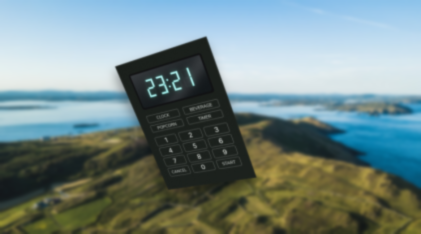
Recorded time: 23.21
